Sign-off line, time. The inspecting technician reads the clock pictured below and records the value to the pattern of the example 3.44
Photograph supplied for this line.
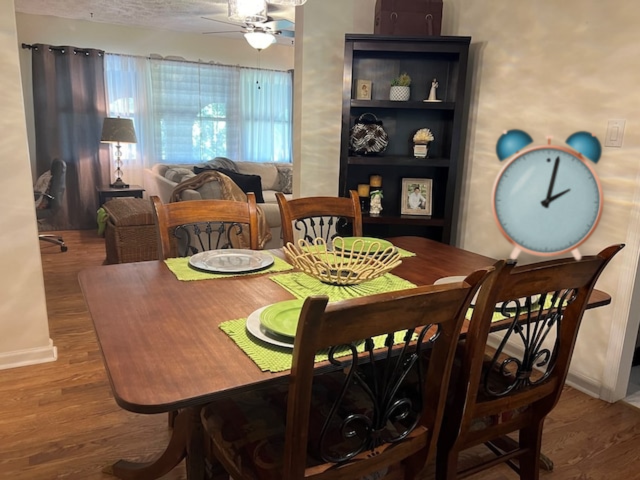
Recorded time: 2.02
